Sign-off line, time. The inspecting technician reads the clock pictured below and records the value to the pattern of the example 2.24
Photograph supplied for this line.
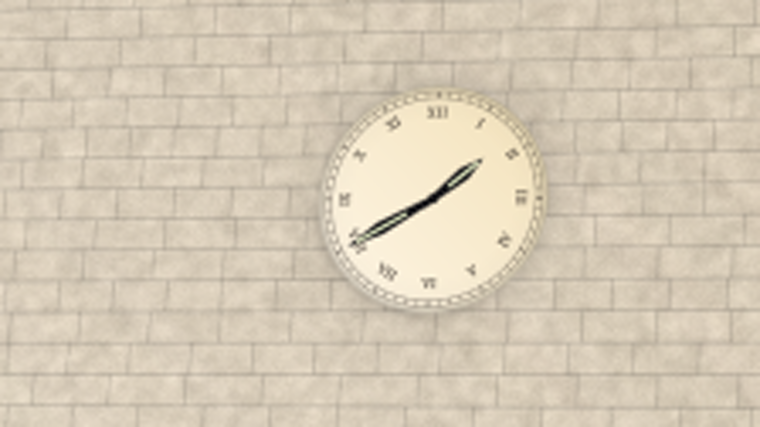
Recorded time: 1.40
